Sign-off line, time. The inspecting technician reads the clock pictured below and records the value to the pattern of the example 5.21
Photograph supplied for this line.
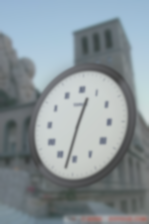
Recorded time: 12.32
